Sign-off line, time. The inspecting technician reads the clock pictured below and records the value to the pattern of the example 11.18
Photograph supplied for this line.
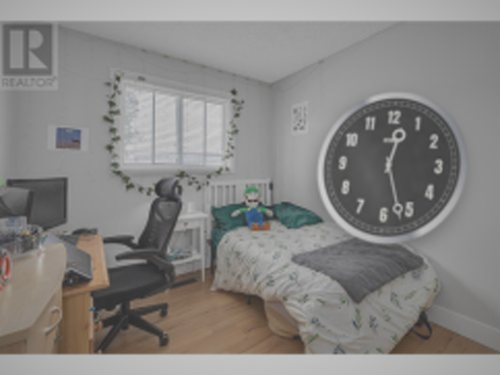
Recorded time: 12.27
